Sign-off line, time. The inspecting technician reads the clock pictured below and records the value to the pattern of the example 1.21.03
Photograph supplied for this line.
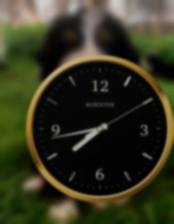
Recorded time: 7.43.10
